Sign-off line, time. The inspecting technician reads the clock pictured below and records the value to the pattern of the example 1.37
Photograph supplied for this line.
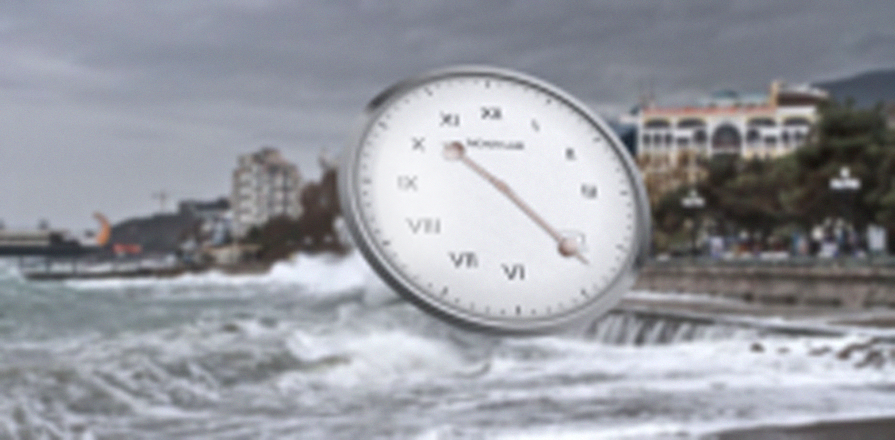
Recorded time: 10.23
